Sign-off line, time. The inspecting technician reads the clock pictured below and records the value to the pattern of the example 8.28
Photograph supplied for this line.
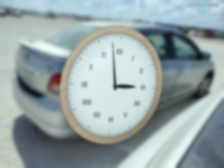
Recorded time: 2.58
